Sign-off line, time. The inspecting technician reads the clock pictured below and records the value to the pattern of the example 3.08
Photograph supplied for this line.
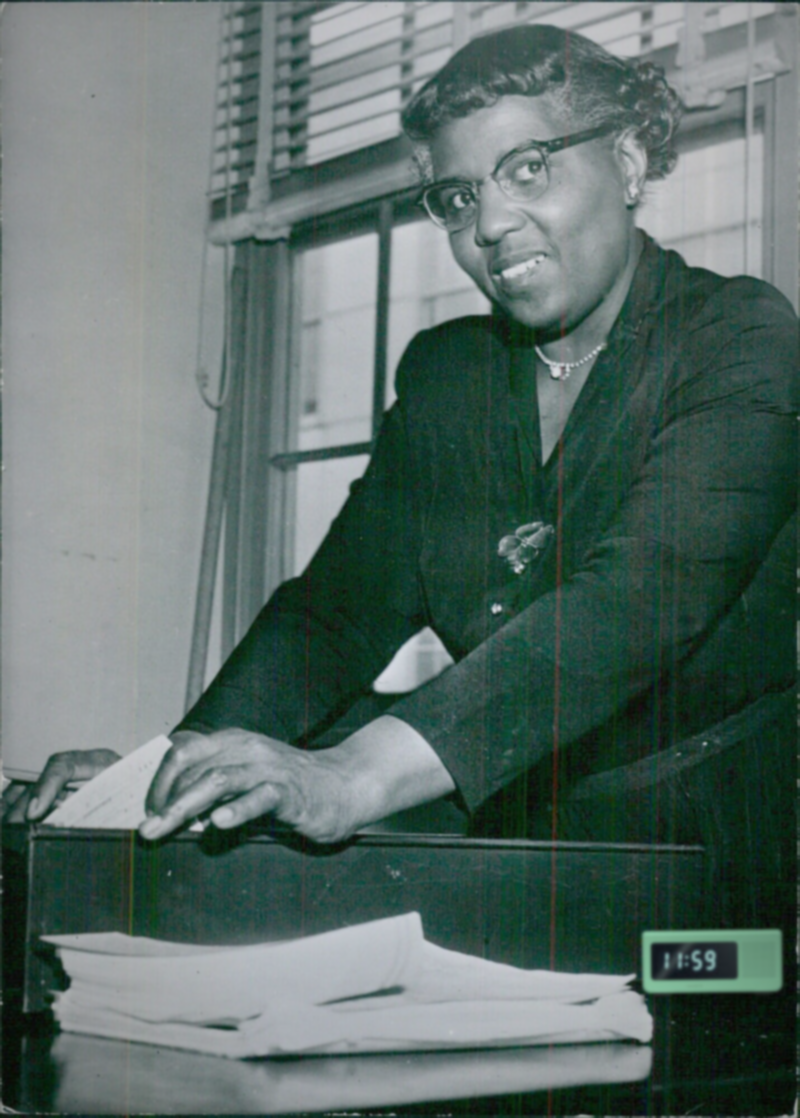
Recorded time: 11.59
